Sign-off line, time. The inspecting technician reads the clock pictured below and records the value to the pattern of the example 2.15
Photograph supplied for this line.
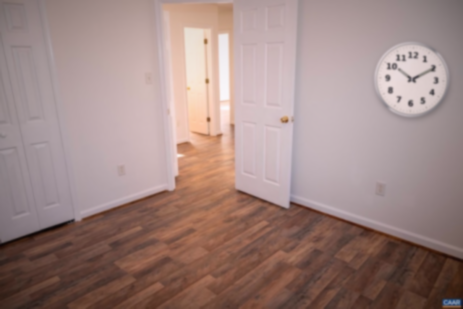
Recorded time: 10.10
